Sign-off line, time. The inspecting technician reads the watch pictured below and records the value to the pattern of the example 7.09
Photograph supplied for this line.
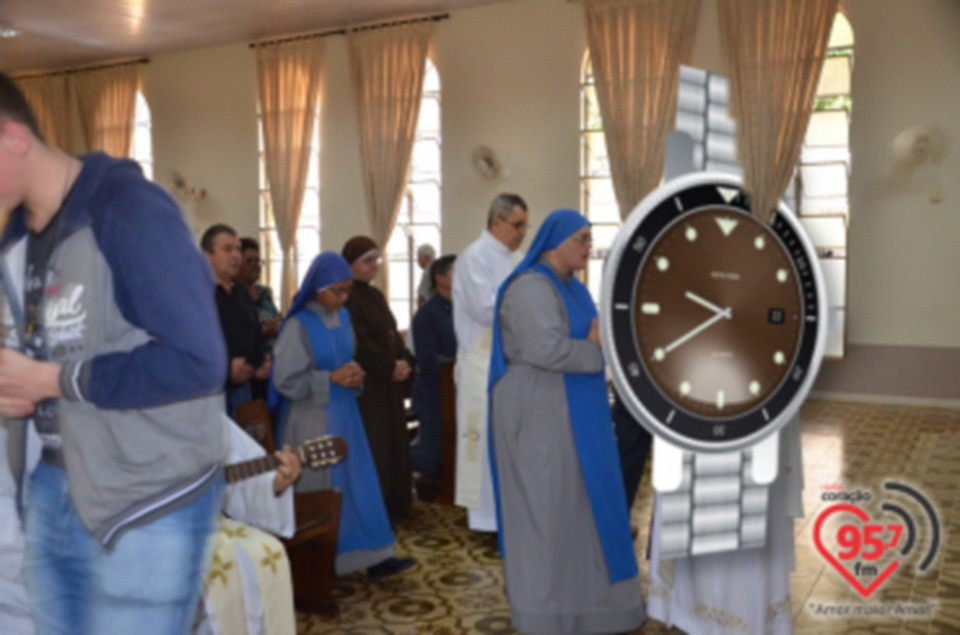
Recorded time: 9.40
